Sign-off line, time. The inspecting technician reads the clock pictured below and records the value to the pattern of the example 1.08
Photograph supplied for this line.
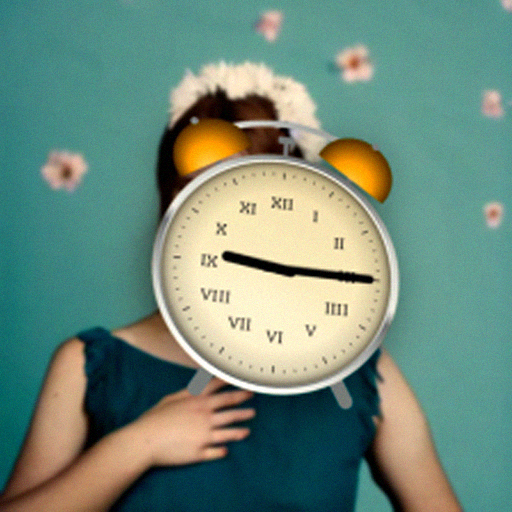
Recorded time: 9.15
